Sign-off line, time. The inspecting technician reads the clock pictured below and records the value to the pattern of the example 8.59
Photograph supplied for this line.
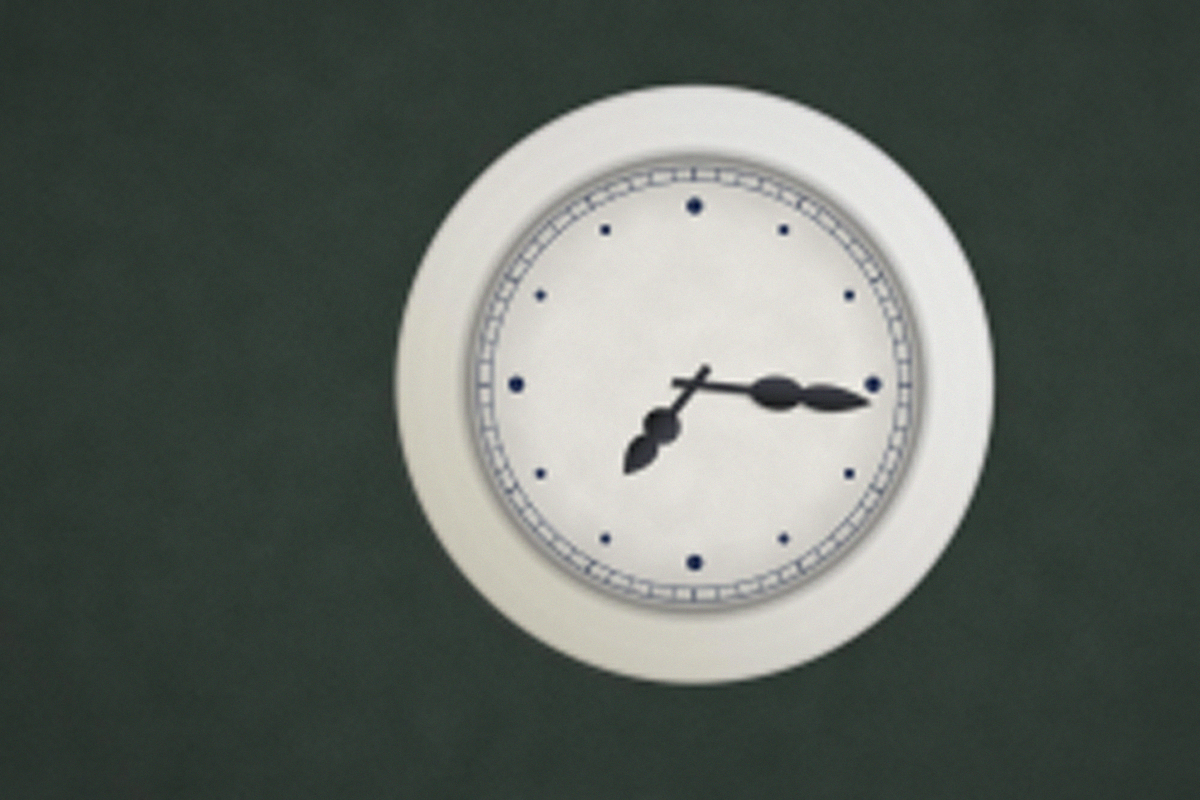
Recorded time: 7.16
